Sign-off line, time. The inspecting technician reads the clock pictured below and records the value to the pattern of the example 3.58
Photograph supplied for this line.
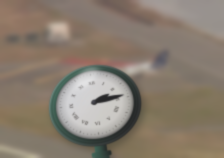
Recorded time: 2.14
